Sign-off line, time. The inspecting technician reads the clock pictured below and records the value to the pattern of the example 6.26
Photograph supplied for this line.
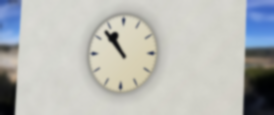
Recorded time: 10.53
